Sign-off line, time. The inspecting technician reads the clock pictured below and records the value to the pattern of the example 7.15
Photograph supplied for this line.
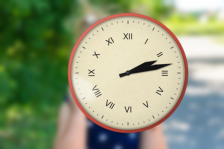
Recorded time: 2.13
